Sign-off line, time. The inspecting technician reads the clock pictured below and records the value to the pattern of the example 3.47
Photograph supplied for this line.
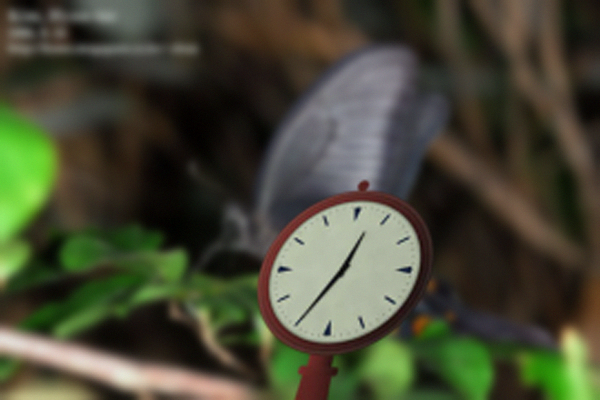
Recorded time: 12.35
